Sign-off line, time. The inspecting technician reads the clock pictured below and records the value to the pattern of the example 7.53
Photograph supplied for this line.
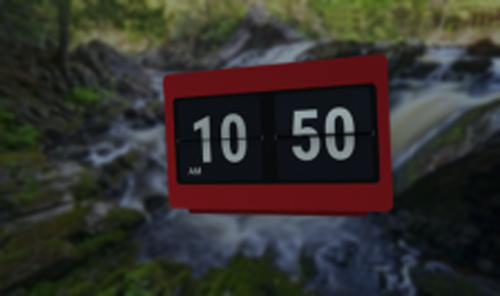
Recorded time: 10.50
